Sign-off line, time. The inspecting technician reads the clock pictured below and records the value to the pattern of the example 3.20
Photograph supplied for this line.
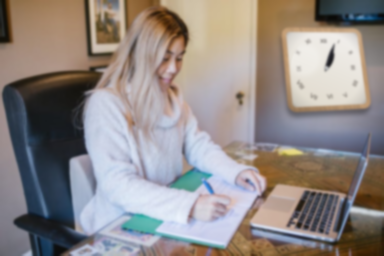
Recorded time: 1.04
